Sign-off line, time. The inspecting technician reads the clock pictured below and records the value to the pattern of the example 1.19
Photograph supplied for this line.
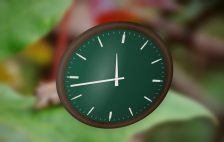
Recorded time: 11.43
